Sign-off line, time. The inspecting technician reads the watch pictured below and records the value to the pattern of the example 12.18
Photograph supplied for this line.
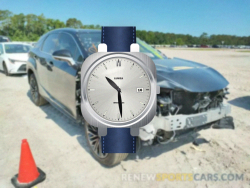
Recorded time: 10.29
